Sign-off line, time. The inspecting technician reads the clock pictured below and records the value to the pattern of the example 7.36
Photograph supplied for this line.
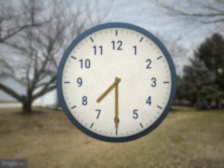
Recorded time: 7.30
